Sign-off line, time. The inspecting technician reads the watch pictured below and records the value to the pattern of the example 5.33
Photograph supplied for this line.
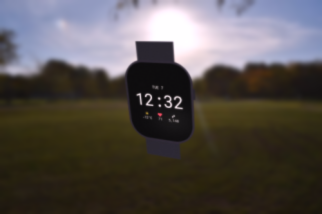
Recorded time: 12.32
